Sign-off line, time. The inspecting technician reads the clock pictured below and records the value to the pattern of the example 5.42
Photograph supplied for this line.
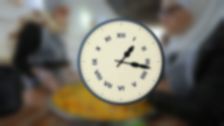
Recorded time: 1.17
